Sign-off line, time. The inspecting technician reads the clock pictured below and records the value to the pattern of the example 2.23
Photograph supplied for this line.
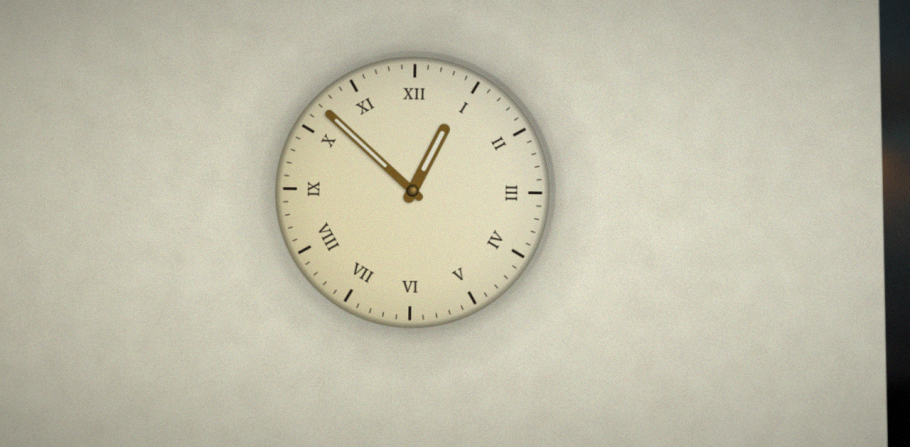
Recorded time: 12.52
